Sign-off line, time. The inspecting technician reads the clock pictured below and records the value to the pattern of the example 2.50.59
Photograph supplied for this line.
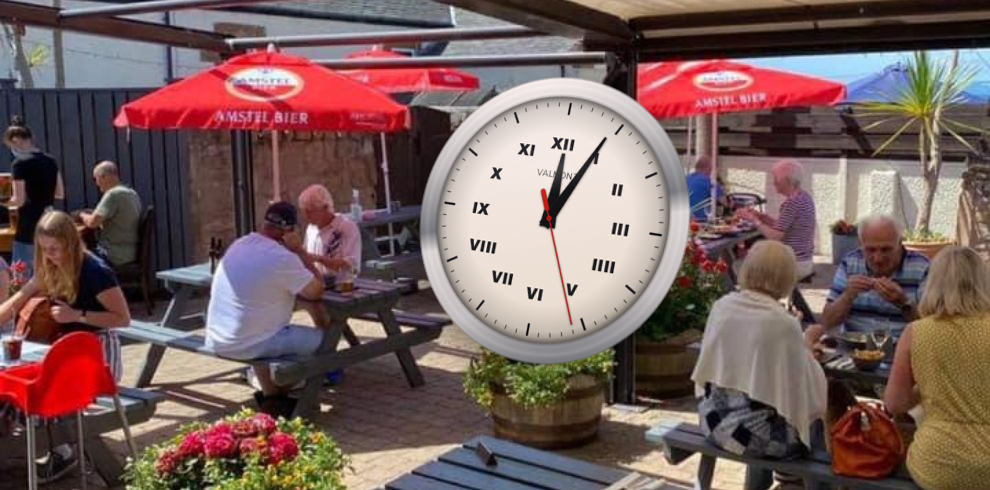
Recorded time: 12.04.26
